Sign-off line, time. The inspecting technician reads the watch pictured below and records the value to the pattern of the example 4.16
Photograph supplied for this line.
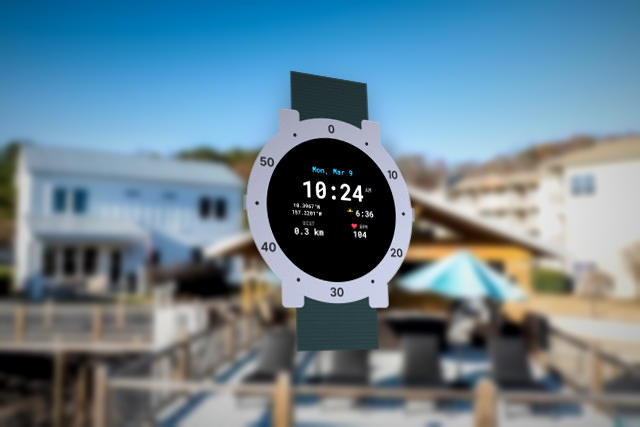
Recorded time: 10.24
